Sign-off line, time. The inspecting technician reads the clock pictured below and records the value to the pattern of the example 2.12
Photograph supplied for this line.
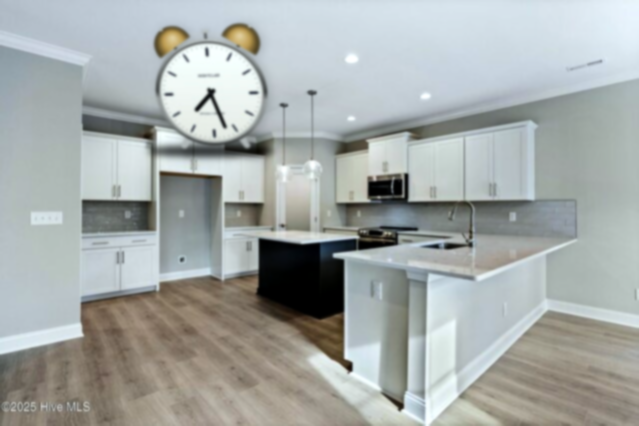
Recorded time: 7.27
